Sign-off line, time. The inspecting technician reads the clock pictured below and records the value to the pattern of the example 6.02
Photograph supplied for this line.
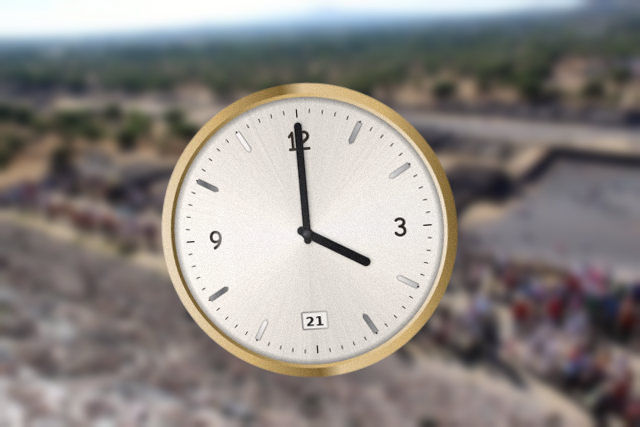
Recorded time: 4.00
